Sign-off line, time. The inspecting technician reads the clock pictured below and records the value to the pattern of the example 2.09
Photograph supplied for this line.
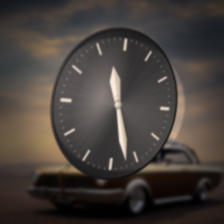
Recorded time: 11.27
